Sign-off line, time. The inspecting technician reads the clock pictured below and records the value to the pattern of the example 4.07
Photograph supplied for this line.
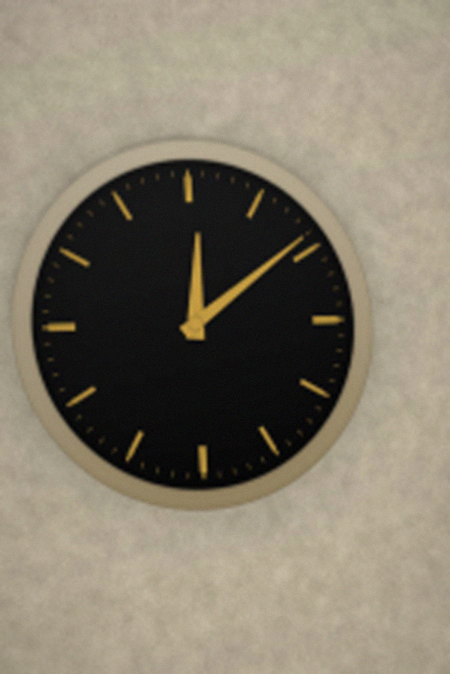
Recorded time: 12.09
